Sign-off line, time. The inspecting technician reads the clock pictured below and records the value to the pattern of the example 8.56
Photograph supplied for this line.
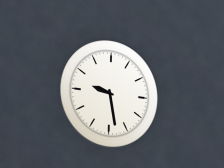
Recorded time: 9.28
